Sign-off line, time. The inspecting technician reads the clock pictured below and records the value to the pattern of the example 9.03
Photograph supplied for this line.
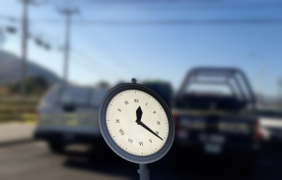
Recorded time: 12.21
